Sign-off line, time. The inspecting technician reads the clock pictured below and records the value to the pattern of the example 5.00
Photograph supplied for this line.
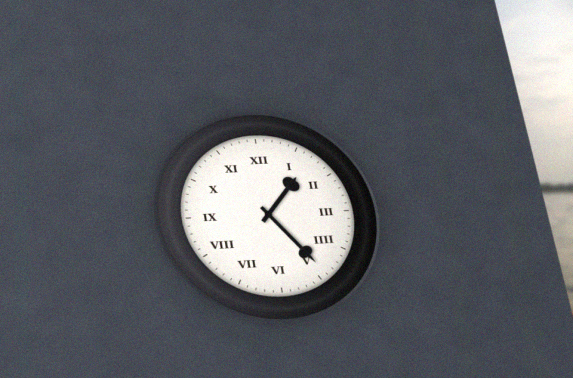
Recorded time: 1.24
